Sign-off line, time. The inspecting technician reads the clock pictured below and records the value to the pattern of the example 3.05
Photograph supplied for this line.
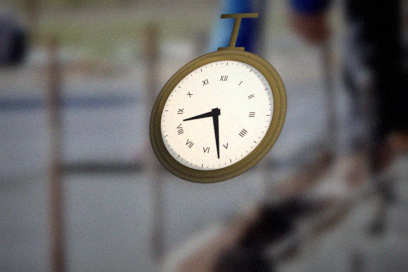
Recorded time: 8.27
